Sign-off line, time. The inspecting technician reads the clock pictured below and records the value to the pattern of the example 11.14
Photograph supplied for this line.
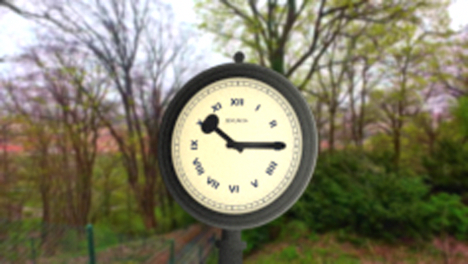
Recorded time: 10.15
